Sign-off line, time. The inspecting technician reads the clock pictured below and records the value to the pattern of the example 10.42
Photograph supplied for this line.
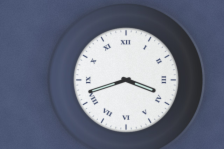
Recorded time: 3.42
